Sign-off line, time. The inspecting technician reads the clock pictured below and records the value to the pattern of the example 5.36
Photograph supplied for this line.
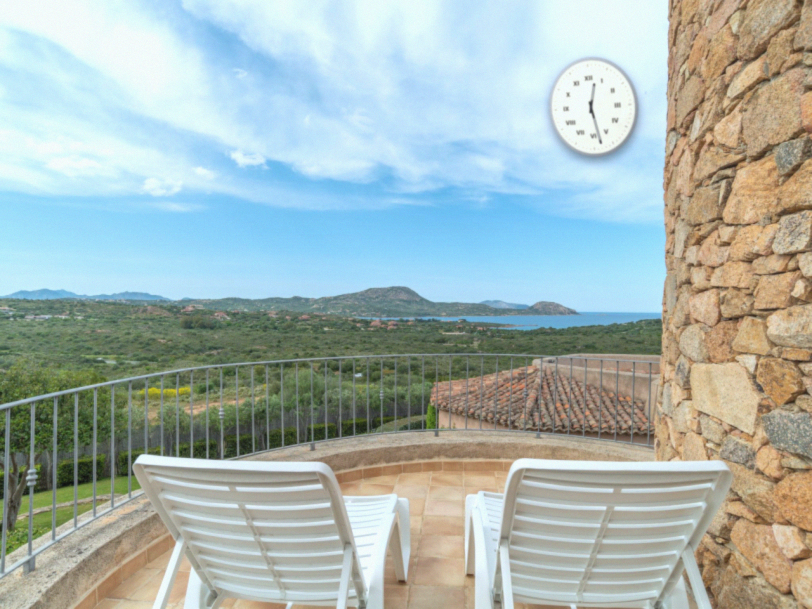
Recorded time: 12.28
